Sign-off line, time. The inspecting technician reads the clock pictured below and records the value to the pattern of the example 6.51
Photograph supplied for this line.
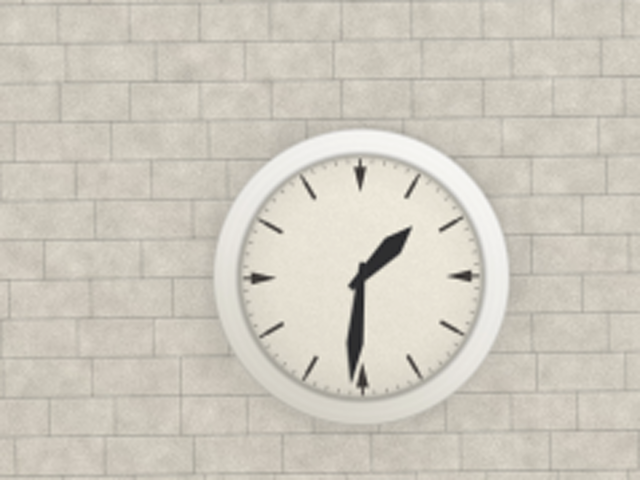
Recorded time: 1.31
